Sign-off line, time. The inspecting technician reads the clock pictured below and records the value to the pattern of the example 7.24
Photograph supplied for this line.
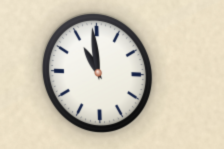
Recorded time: 10.59
